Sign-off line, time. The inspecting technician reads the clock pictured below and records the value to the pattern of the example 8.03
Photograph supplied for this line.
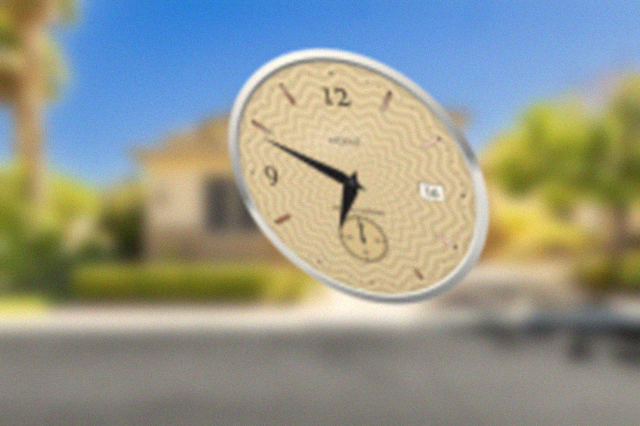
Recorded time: 6.49
